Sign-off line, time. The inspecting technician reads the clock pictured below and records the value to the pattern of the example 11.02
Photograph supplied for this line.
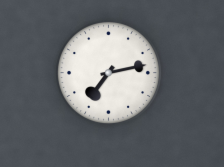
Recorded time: 7.13
